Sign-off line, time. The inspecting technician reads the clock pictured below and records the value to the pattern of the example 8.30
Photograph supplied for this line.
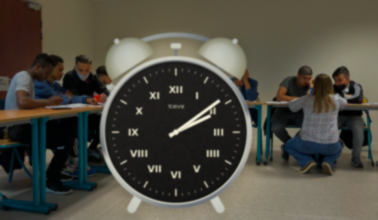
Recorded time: 2.09
